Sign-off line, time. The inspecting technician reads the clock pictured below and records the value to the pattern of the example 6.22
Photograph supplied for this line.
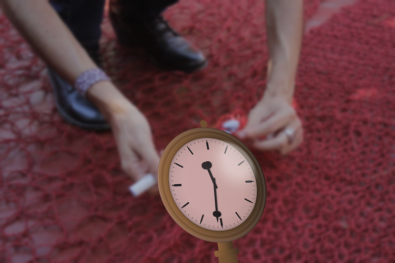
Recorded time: 11.31
